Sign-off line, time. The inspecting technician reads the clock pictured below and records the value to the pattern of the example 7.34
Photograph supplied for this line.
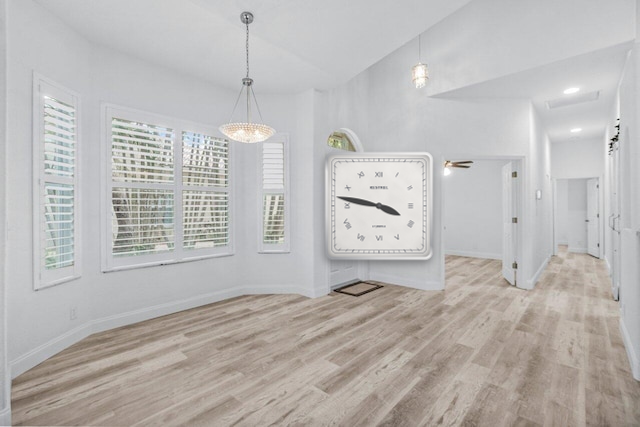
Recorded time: 3.47
